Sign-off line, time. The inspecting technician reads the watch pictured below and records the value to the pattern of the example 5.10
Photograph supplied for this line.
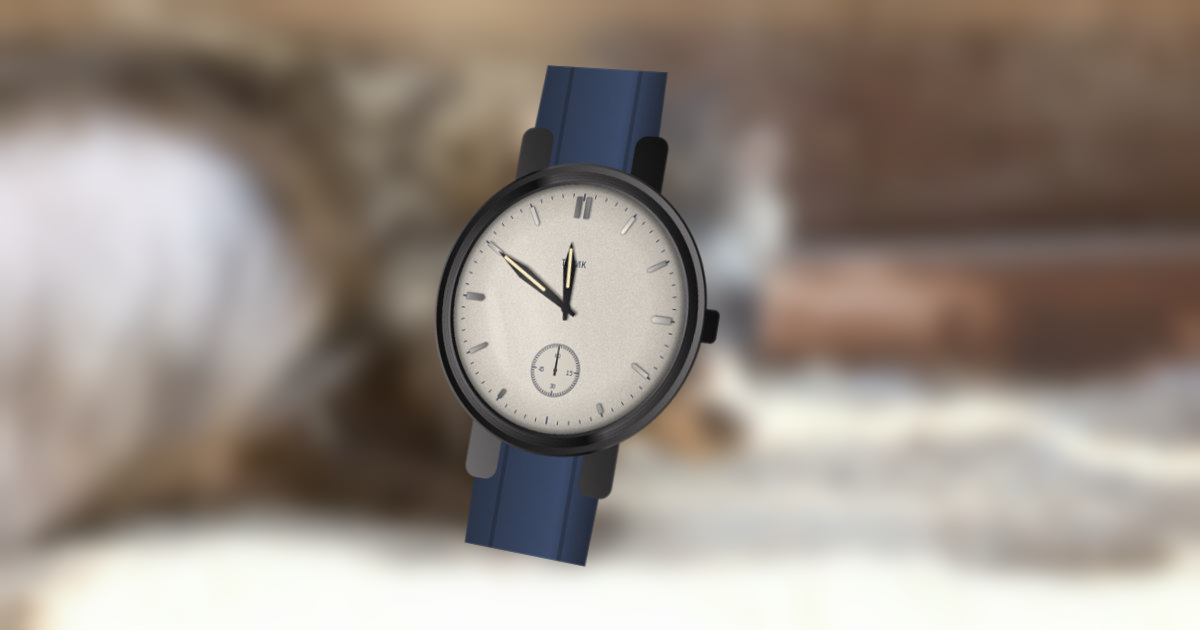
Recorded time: 11.50
